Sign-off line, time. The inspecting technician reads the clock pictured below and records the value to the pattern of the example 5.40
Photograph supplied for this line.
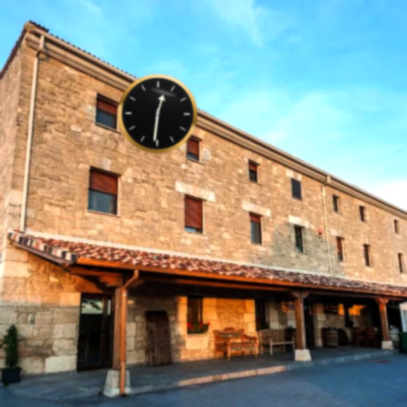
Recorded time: 12.31
